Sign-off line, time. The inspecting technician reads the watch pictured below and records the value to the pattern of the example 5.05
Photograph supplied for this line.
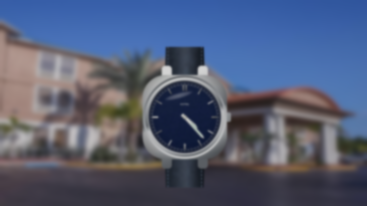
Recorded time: 4.23
